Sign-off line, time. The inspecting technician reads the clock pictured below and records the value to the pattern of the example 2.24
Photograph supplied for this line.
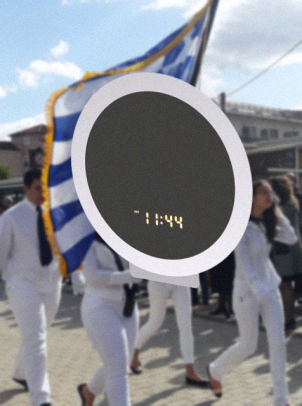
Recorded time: 11.44
